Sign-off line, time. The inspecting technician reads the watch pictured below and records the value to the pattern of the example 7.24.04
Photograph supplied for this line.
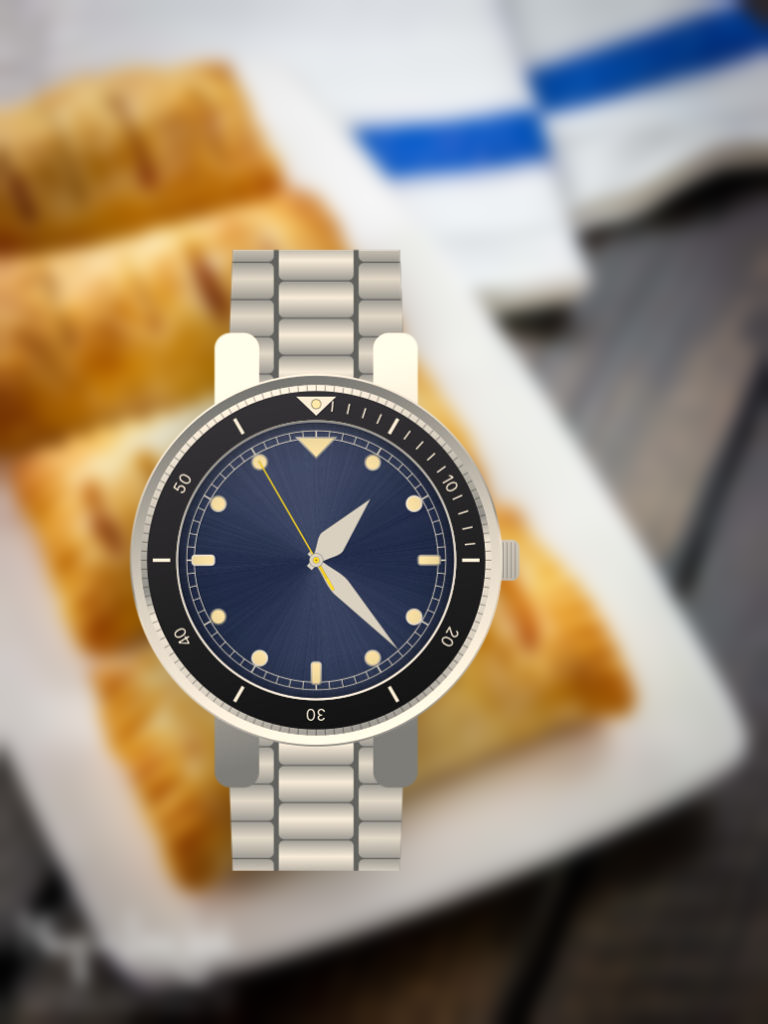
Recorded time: 1.22.55
